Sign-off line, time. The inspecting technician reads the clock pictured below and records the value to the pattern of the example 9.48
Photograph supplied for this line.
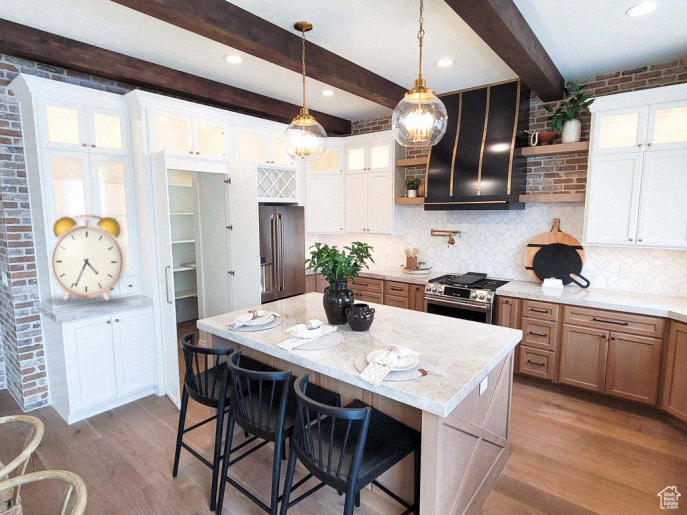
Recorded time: 4.34
